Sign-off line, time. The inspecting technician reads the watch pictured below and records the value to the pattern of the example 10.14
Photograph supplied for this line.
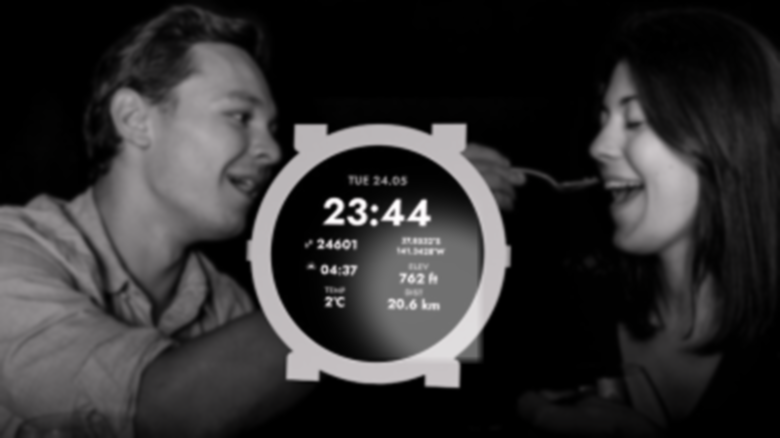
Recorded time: 23.44
